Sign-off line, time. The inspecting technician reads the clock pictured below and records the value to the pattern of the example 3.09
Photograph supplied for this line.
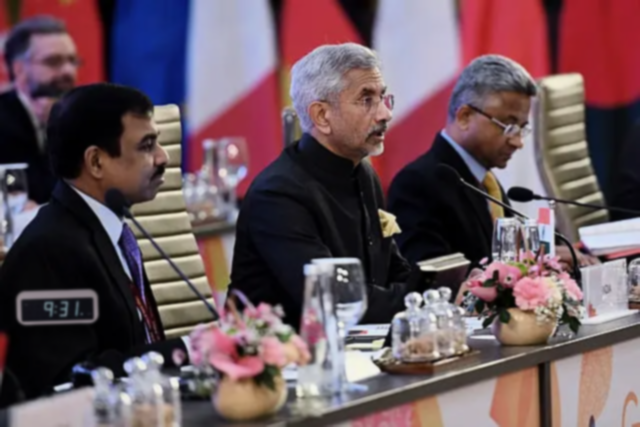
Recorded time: 9.31
